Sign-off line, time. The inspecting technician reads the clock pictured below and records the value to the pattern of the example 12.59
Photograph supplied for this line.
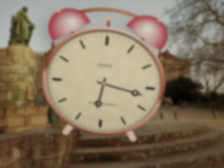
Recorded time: 6.17
